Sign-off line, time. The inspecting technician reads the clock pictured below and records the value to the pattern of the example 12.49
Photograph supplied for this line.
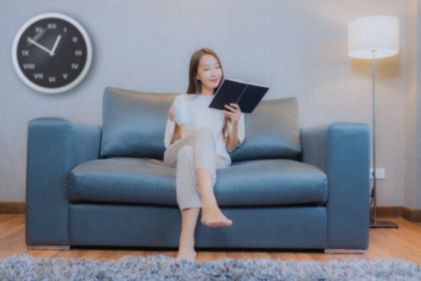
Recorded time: 12.50
